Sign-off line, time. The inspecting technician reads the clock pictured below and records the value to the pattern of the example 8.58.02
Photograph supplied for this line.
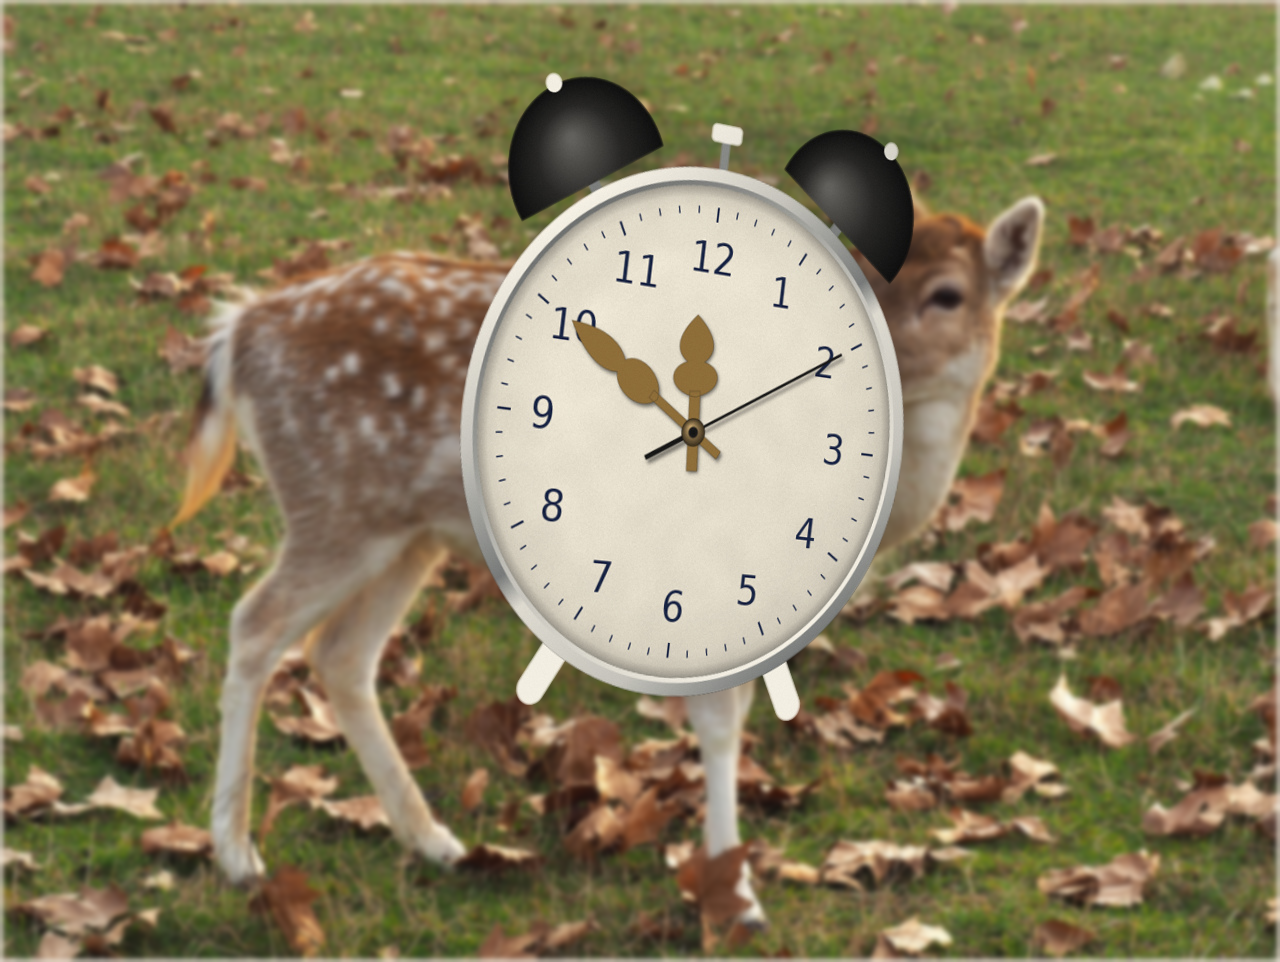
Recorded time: 11.50.10
